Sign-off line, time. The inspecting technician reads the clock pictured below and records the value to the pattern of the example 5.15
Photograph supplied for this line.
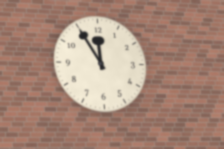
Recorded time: 11.55
